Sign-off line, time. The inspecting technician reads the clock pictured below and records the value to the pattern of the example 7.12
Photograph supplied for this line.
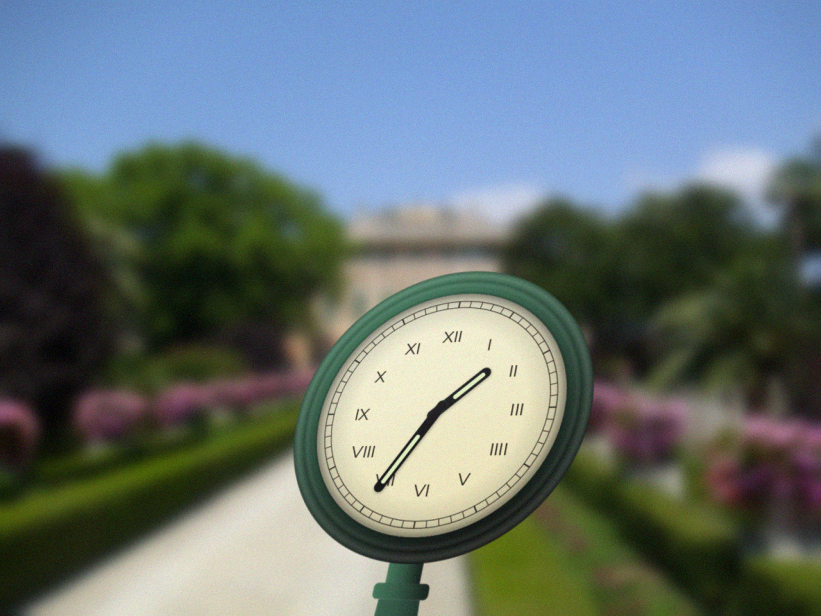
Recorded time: 1.35
